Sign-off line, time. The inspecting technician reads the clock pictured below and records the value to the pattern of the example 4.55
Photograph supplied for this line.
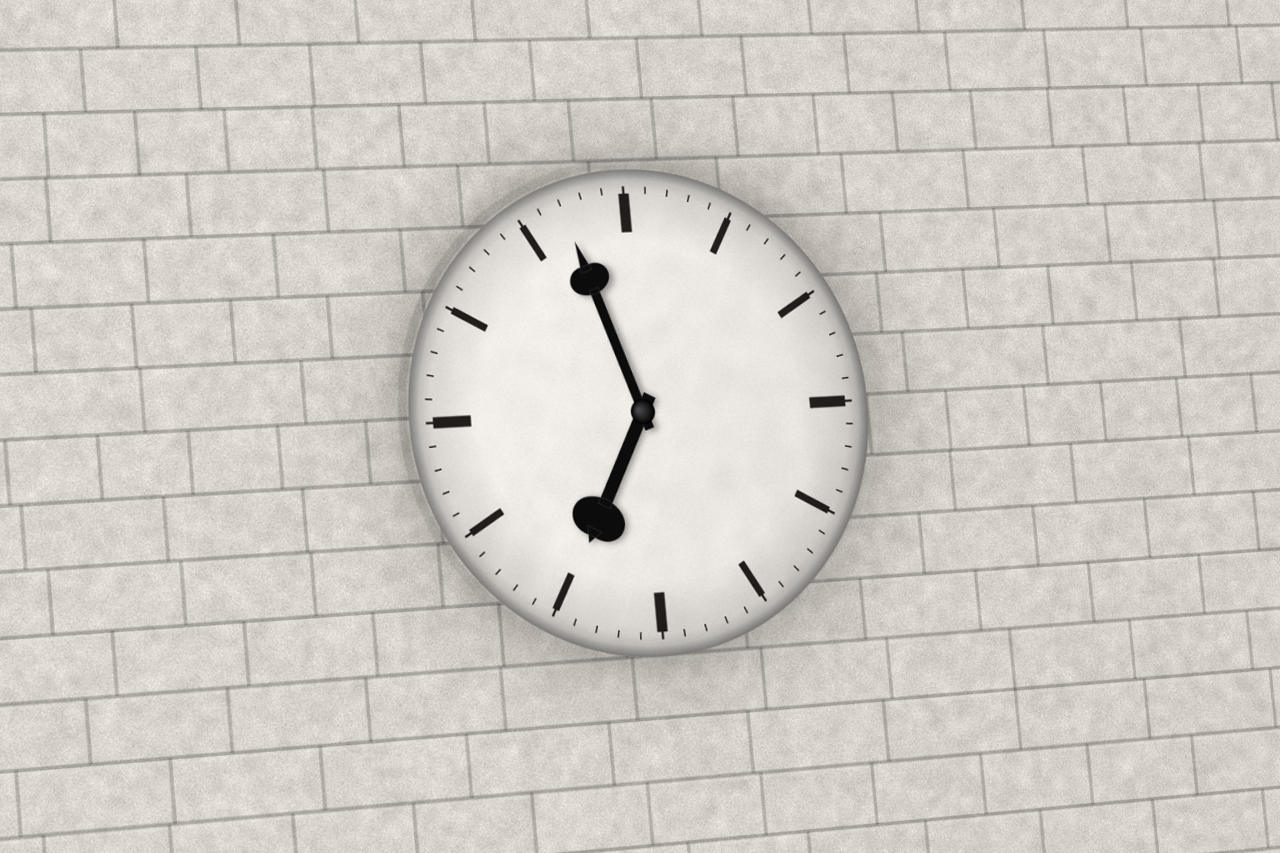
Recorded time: 6.57
